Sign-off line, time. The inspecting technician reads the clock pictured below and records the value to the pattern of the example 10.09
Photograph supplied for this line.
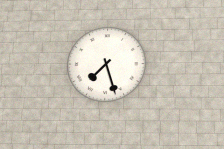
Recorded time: 7.27
